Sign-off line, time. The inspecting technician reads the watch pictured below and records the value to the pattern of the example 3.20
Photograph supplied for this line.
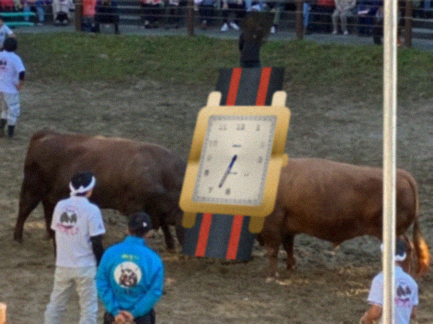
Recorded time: 6.33
